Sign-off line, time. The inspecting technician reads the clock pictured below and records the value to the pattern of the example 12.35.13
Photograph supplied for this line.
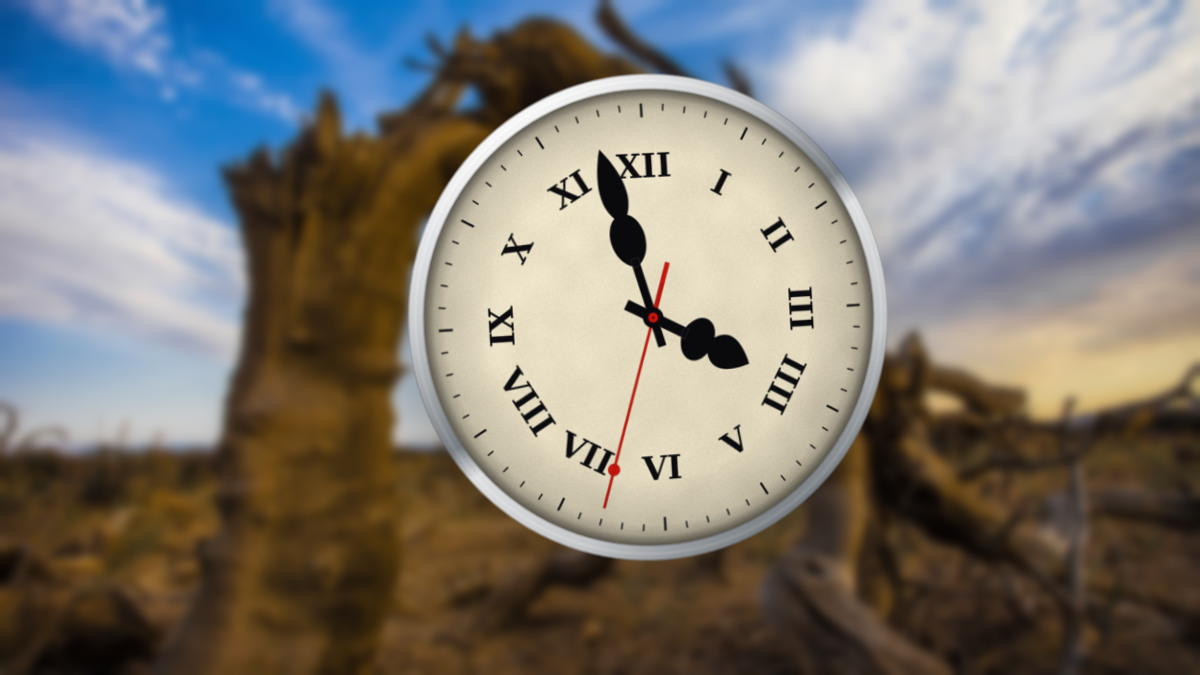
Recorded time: 3.57.33
